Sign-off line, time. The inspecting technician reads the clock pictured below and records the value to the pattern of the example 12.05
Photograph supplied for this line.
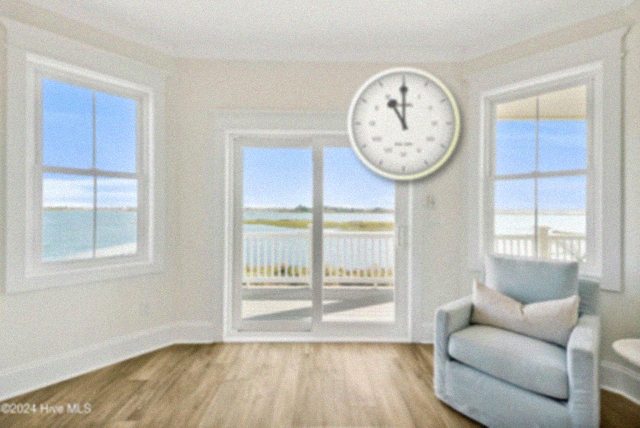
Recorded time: 11.00
